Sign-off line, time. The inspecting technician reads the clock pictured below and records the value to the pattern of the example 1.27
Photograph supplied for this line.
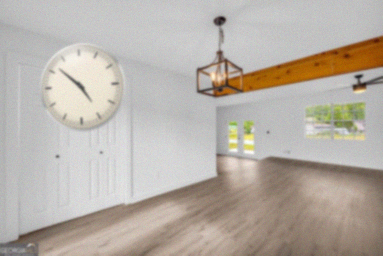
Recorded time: 4.52
